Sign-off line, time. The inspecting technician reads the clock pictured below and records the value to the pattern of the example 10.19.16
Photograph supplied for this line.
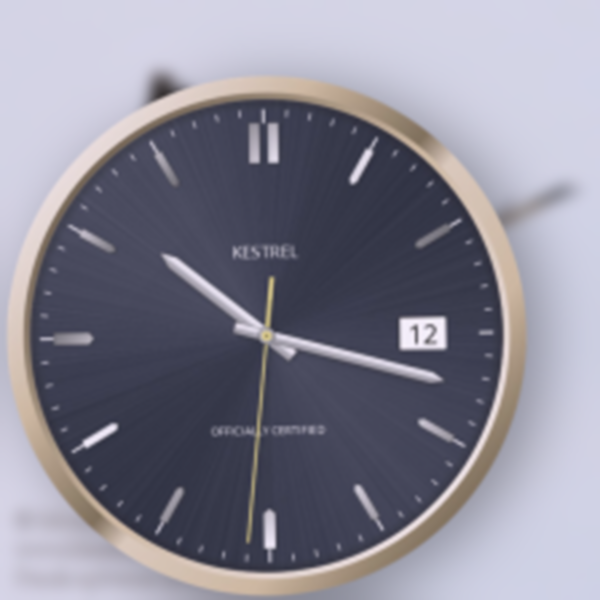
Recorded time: 10.17.31
